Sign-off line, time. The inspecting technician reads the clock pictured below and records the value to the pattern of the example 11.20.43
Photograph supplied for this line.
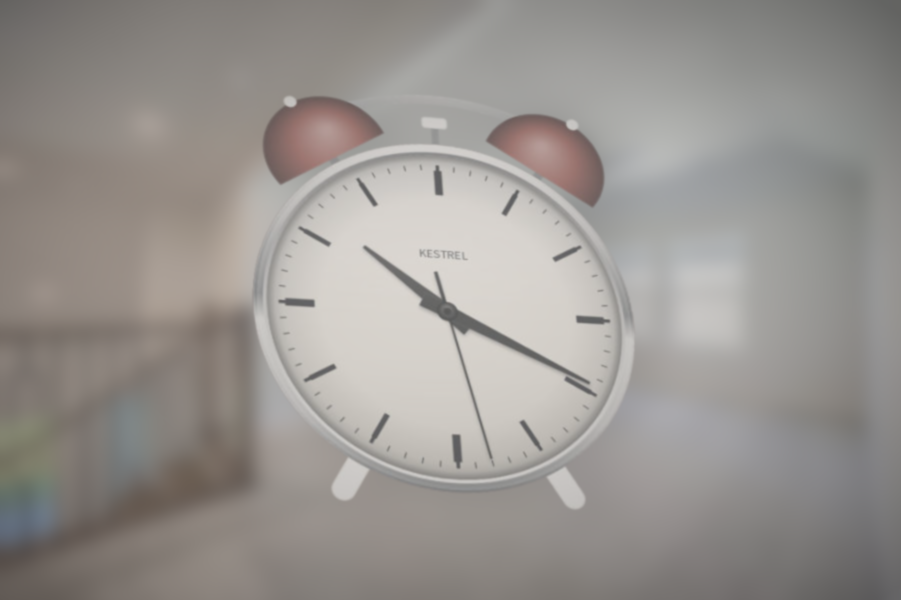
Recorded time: 10.19.28
